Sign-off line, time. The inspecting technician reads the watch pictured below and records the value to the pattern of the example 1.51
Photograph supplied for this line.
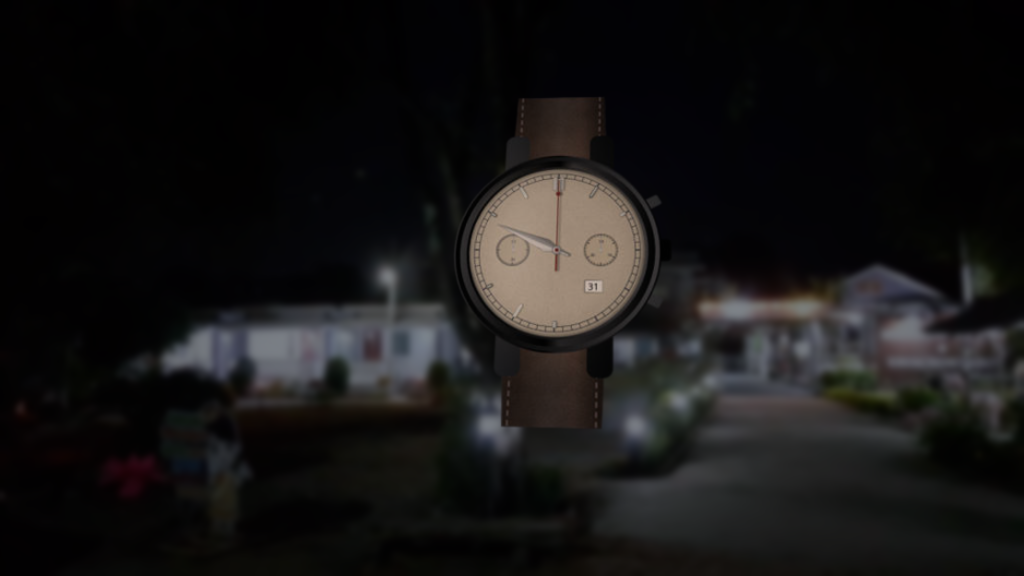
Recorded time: 9.49
